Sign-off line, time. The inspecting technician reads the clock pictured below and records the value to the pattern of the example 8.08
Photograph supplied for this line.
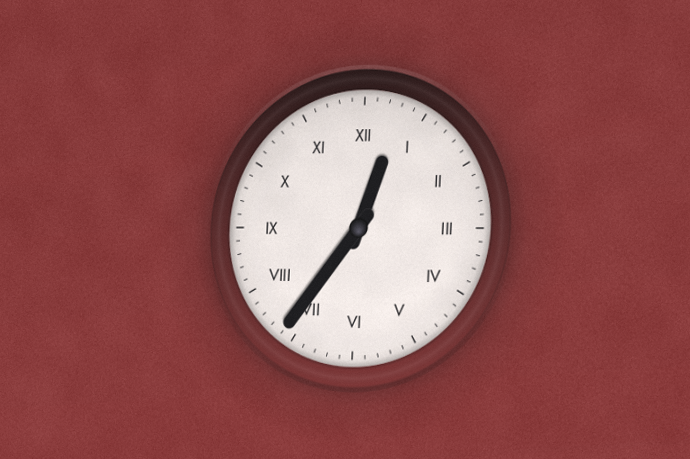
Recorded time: 12.36
